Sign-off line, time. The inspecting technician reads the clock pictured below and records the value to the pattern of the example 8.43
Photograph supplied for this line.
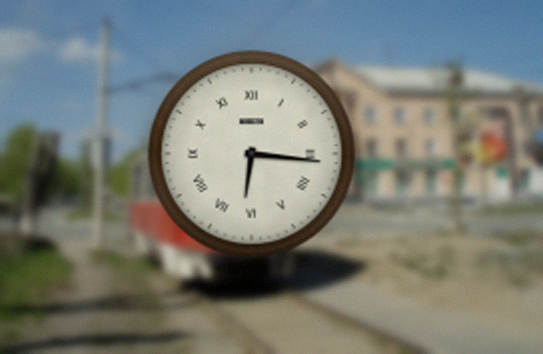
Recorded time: 6.16
